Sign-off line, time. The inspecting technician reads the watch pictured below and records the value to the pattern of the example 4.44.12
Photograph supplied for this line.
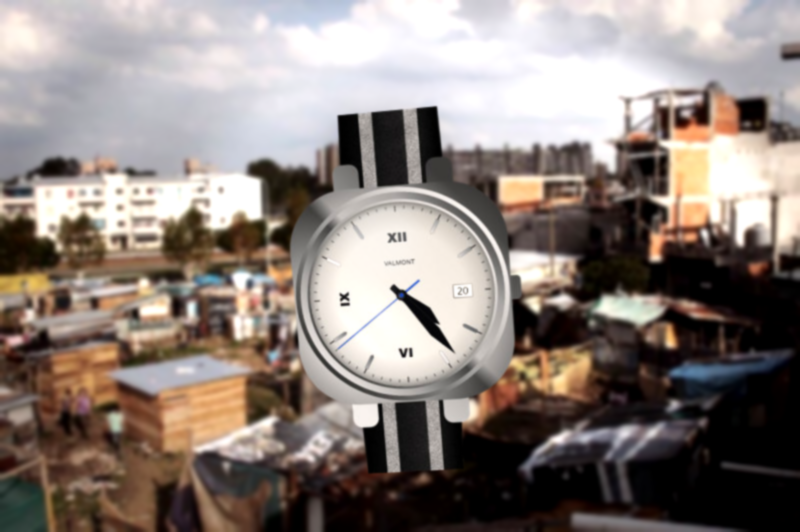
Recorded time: 4.23.39
